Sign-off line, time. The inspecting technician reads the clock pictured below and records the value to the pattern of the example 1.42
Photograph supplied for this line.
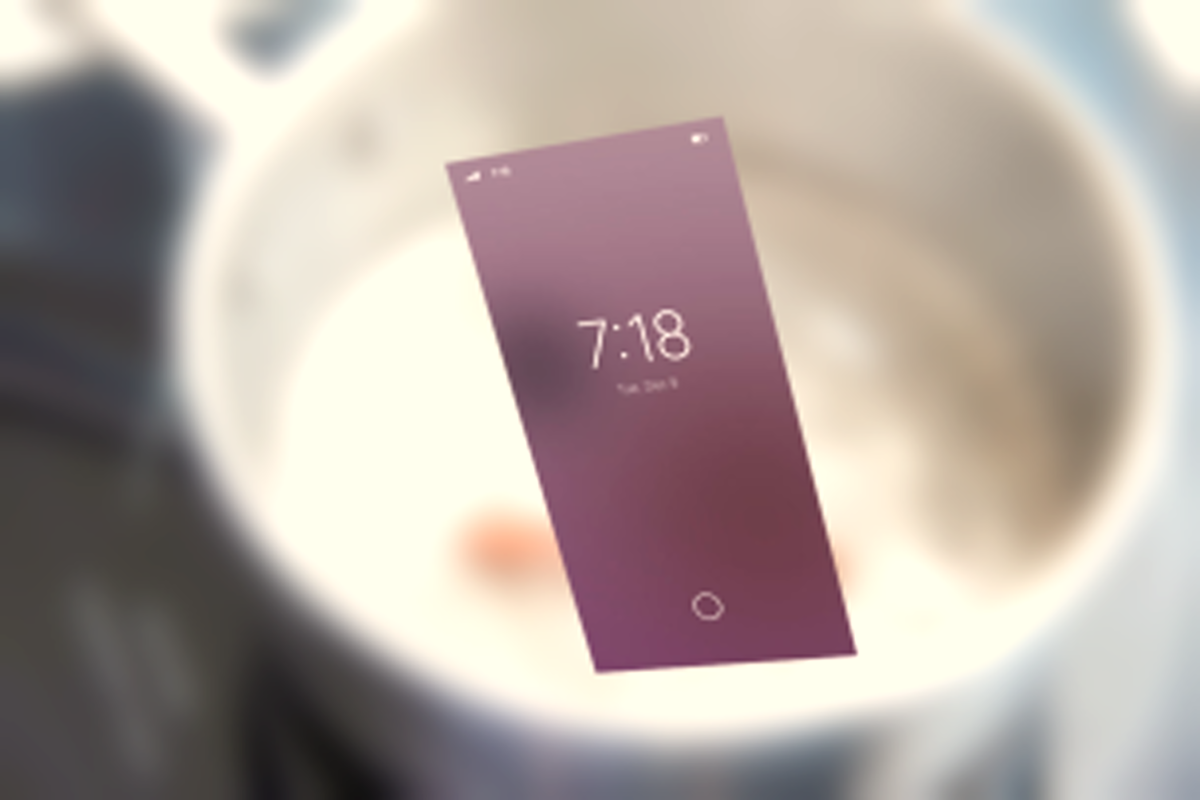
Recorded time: 7.18
